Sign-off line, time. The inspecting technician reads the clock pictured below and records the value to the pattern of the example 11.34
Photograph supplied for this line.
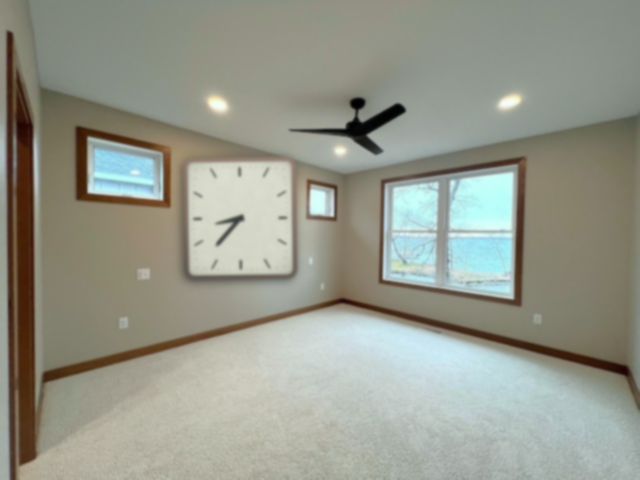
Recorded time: 8.37
